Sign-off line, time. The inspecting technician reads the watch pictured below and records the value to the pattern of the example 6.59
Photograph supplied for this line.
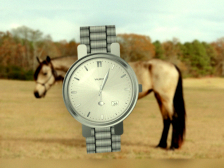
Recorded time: 6.04
